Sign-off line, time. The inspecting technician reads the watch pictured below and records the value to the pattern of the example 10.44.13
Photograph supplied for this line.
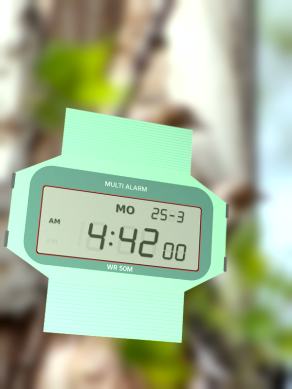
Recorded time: 4.42.00
